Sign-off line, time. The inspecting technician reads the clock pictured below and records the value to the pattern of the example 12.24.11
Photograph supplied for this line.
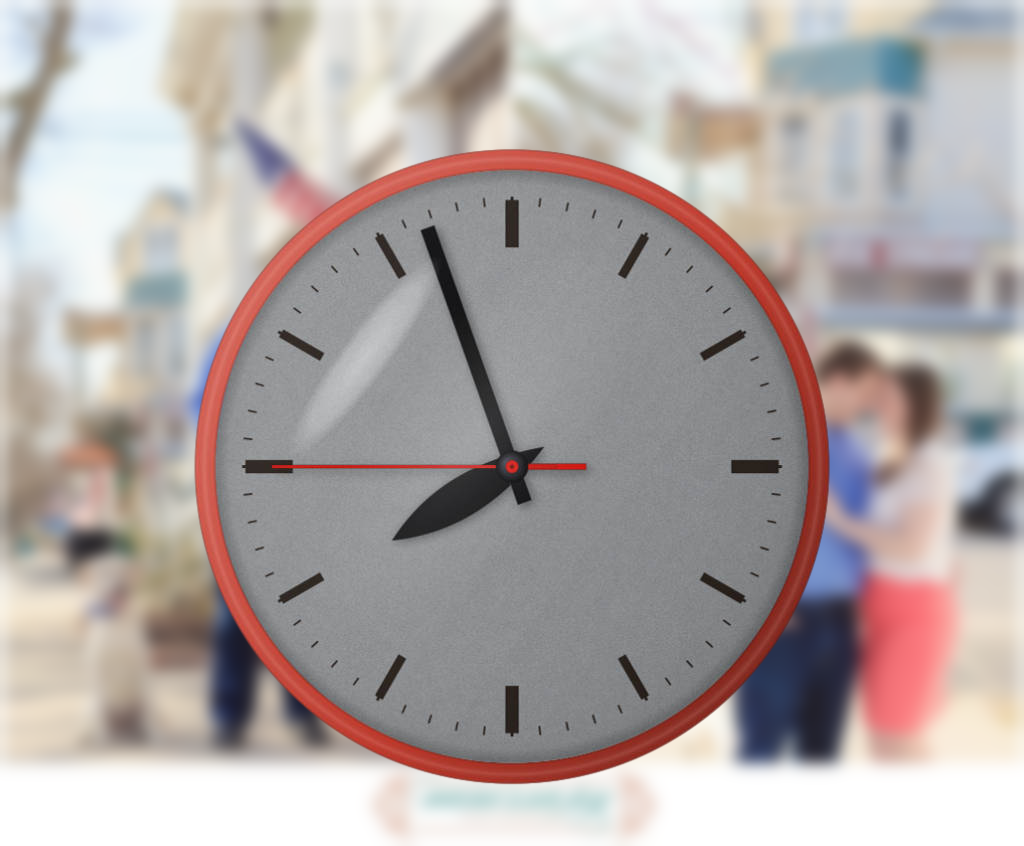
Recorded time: 7.56.45
